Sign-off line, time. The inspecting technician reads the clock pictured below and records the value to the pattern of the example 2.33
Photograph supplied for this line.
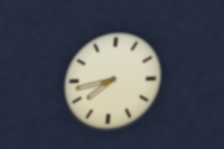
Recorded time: 7.43
